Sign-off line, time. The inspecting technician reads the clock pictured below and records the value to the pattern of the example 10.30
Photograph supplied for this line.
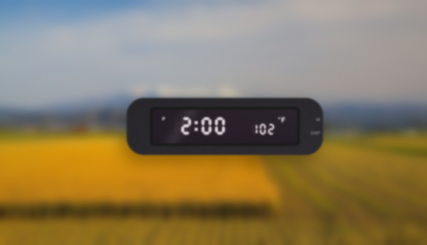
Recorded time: 2.00
